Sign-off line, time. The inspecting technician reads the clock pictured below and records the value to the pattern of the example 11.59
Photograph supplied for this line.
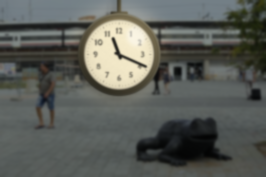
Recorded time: 11.19
